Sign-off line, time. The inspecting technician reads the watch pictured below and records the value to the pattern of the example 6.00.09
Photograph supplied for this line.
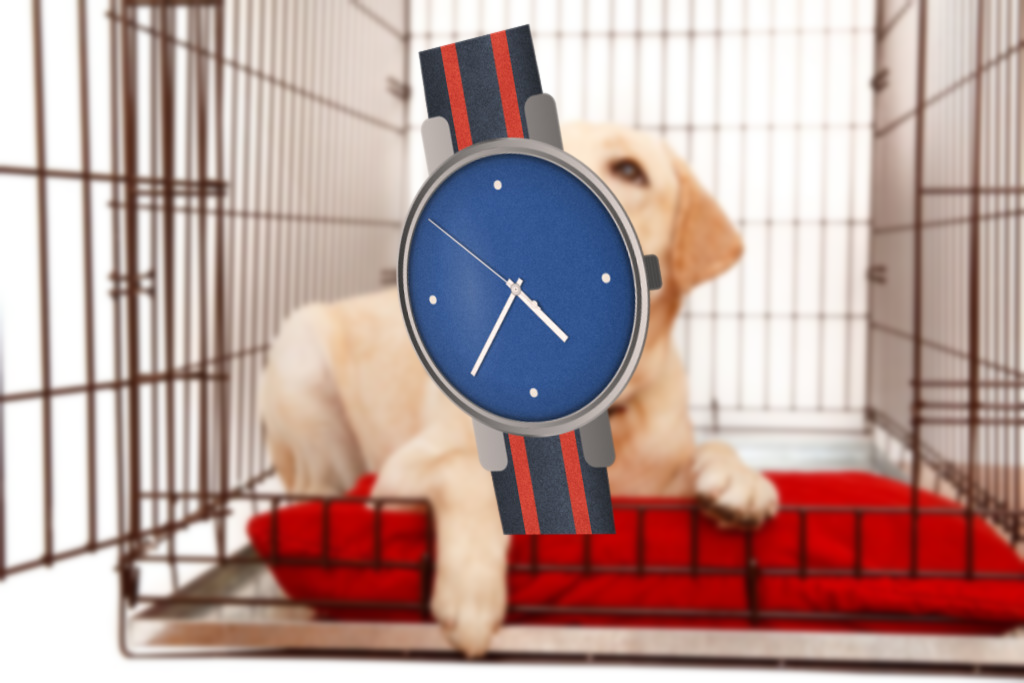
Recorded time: 4.36.52
